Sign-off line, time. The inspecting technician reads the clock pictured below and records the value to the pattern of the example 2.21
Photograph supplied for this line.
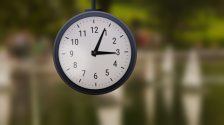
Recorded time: 3.04
